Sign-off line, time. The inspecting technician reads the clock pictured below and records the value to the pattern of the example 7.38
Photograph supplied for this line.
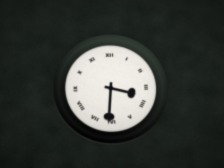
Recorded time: 3.31
